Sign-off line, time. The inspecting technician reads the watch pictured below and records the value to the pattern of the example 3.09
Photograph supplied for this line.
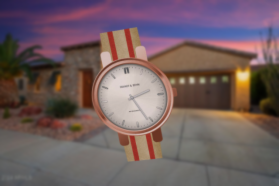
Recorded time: 2.26
